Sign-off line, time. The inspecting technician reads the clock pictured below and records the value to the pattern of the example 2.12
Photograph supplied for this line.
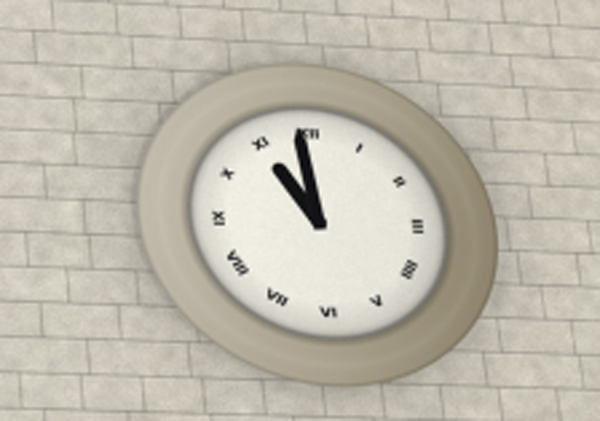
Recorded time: 10.59
